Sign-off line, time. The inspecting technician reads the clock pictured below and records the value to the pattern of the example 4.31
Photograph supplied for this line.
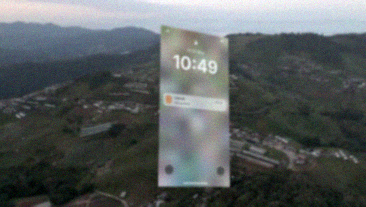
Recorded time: 10.49
